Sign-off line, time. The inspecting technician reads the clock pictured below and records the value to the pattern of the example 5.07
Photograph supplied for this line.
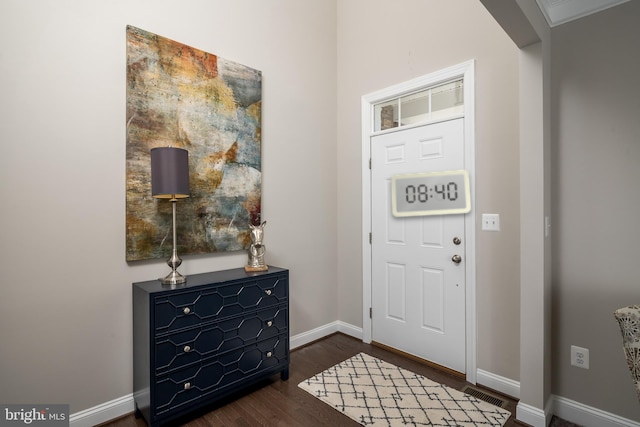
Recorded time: 8.40
